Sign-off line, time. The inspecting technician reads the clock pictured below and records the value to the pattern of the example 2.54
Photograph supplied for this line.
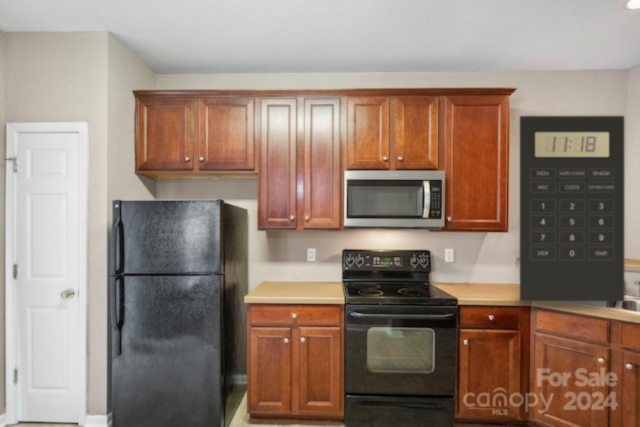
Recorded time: 11.18
